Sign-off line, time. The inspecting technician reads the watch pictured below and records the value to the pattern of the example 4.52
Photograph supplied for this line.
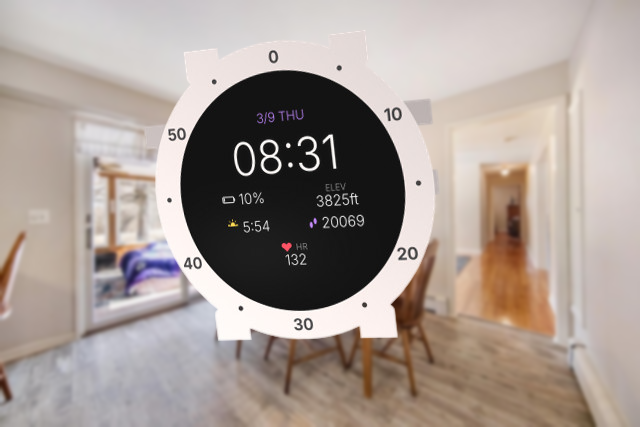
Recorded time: 8.31
